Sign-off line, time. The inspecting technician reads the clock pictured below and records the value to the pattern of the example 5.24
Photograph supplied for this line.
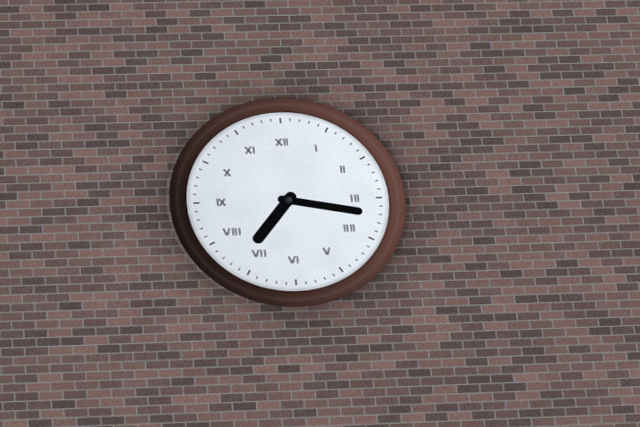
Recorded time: 7.17
